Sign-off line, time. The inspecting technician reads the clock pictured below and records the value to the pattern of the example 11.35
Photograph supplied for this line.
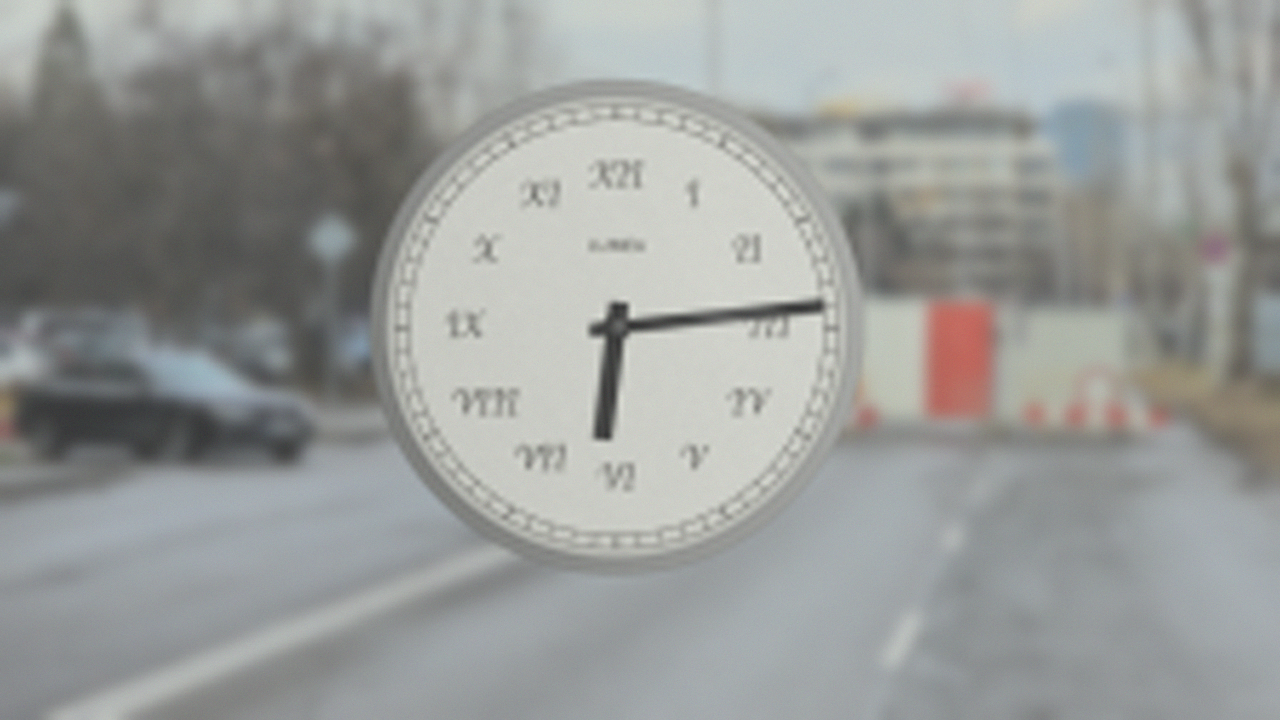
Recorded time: 6.14
